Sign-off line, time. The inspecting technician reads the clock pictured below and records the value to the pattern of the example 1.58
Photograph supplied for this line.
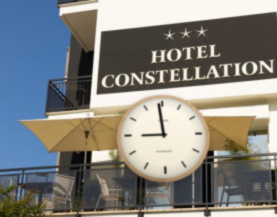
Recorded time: 8.59
